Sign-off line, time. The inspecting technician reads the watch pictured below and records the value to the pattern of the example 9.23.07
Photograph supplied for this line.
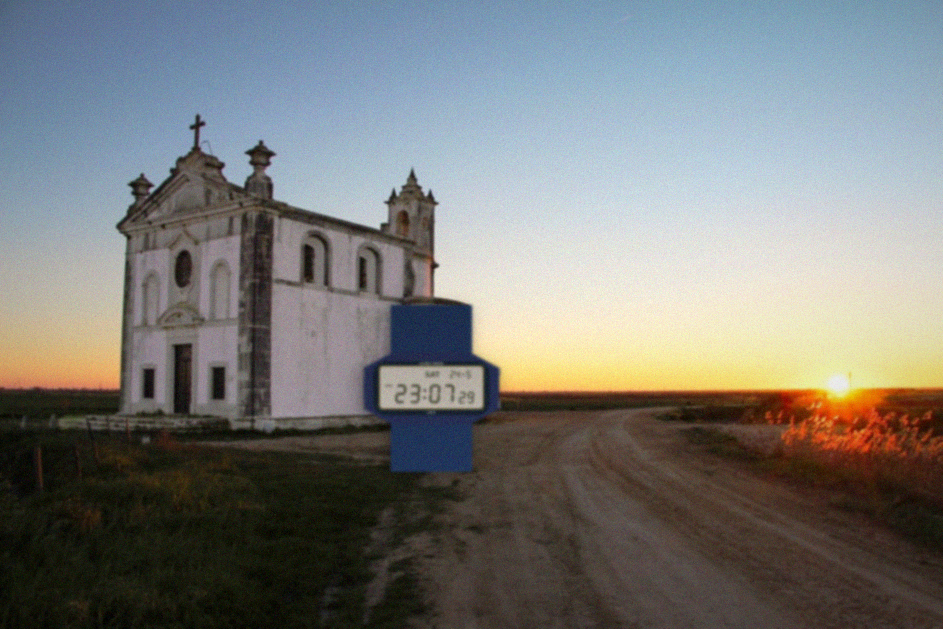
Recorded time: 23.07.29
